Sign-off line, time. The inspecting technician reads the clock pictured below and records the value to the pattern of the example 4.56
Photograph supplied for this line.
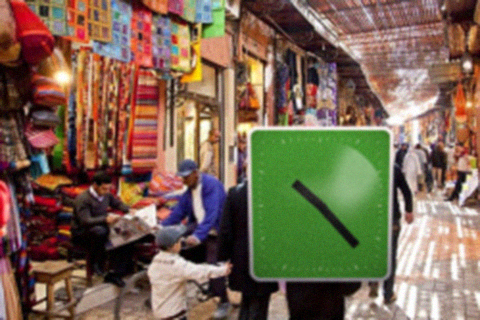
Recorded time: 10.23
